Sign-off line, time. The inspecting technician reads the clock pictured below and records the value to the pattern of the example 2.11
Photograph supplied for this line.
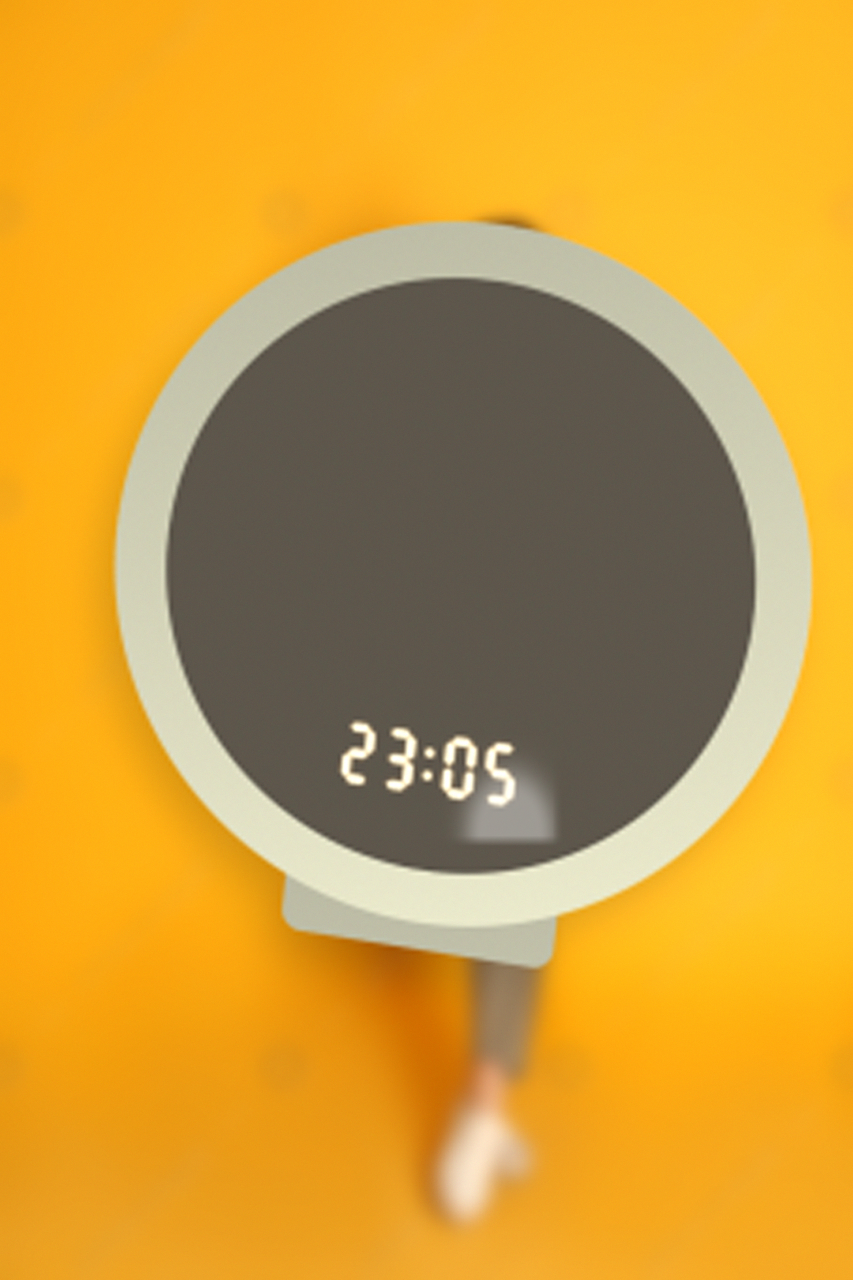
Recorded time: 23.05
